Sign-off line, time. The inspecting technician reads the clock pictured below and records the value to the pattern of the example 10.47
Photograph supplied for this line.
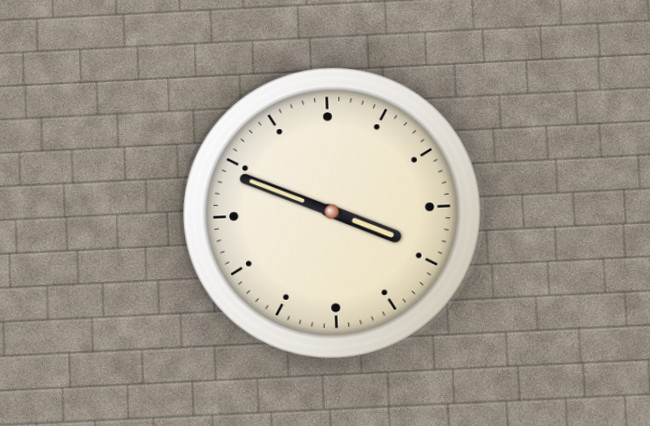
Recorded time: 3.49
